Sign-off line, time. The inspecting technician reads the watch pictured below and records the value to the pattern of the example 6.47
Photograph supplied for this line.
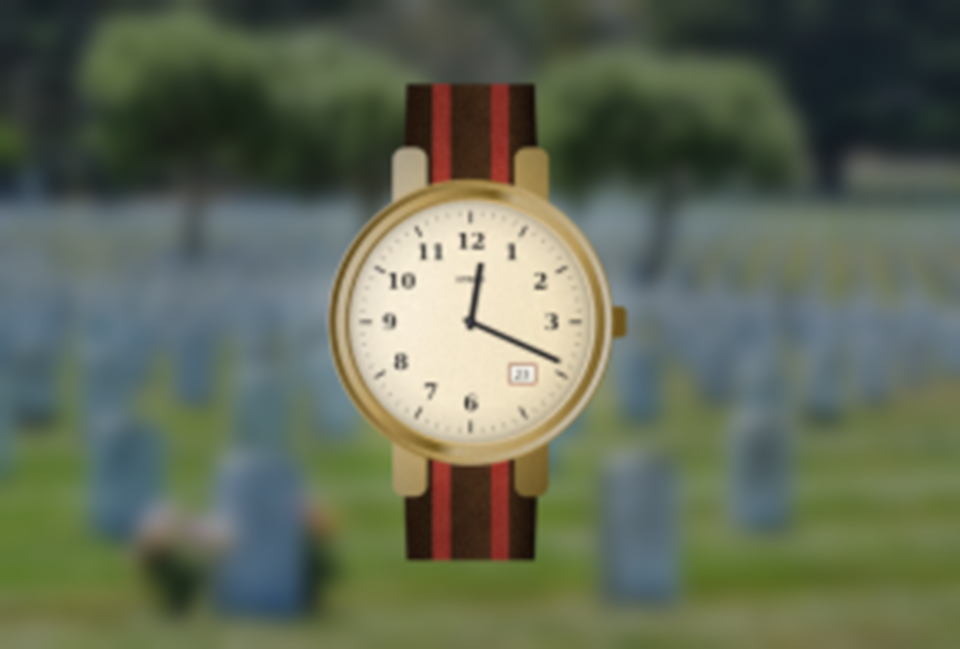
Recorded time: 12.19
